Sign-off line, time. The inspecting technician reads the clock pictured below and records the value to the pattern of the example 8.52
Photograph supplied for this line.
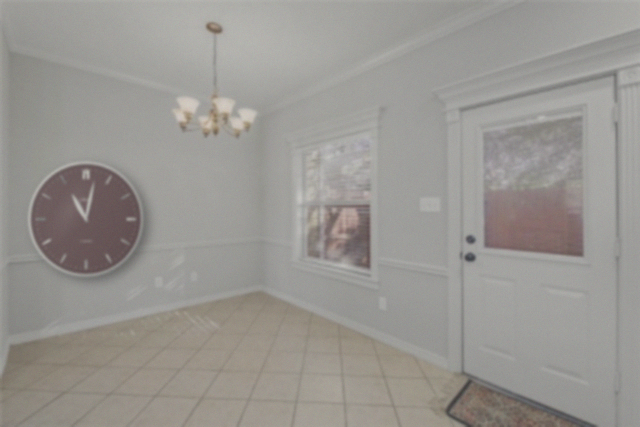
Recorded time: 11.02
